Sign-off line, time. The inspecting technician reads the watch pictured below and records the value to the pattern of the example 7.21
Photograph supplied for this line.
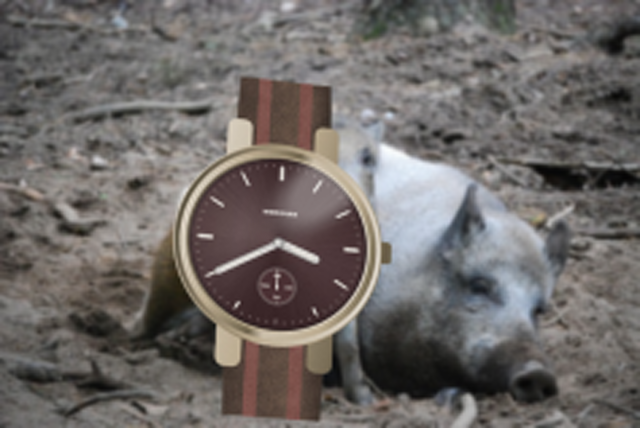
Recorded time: 3.40
